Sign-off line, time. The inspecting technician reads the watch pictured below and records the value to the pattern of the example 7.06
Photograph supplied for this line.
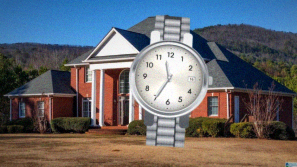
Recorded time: 11.35
